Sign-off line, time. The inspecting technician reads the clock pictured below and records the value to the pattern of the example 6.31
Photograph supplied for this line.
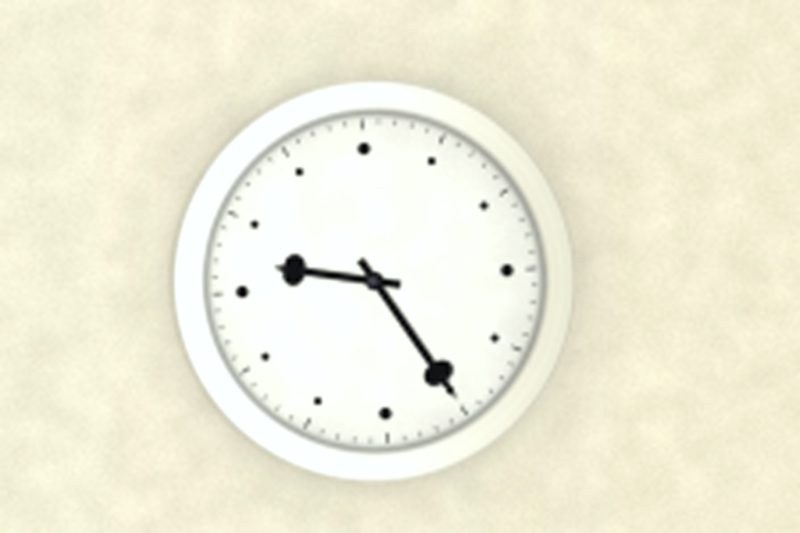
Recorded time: 9.25
